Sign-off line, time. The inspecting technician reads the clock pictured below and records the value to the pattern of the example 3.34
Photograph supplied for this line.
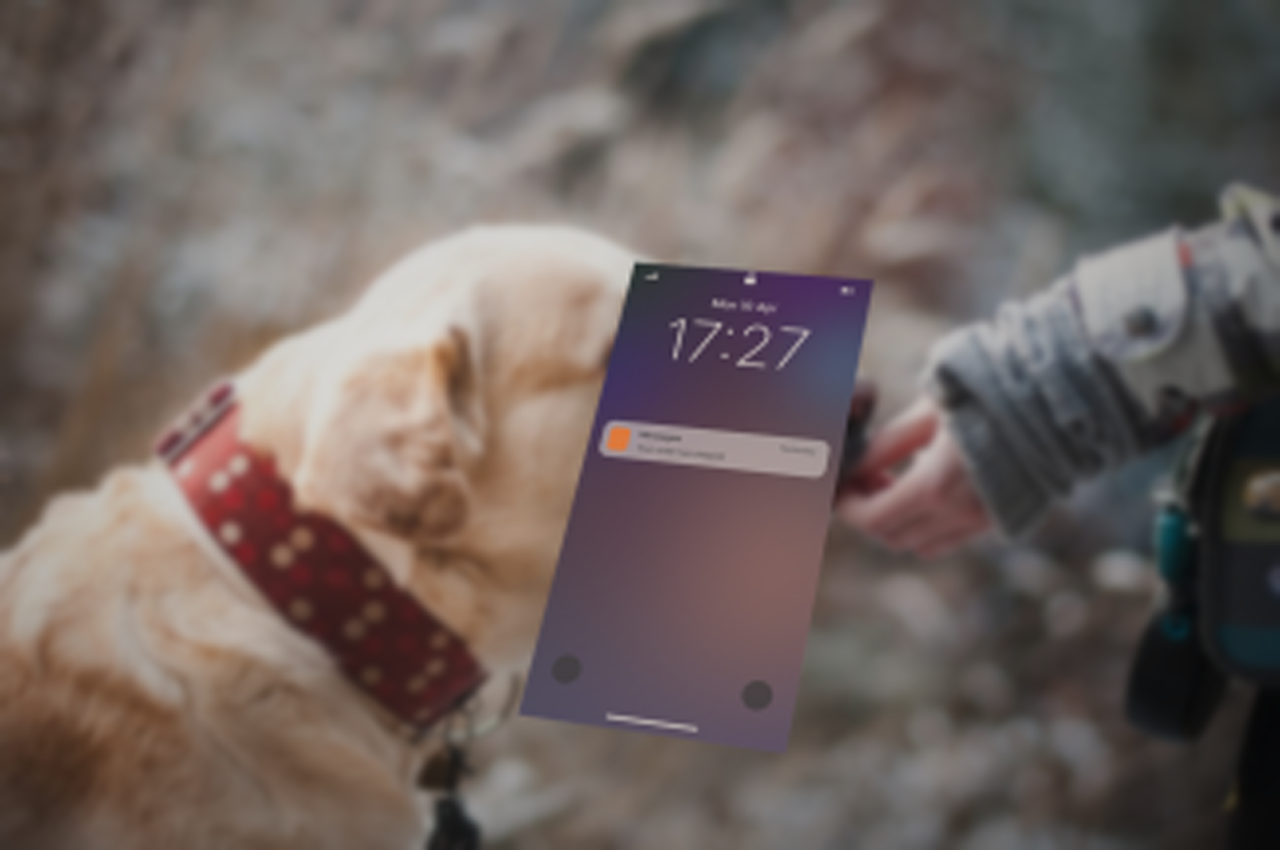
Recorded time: 17.27
